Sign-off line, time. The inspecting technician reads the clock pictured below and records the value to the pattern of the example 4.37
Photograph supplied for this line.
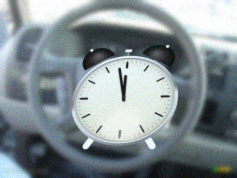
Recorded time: 11.58
